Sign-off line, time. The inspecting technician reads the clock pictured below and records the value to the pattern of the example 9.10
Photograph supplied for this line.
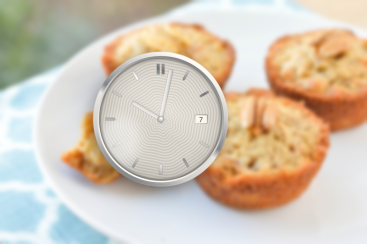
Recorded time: 10.02
